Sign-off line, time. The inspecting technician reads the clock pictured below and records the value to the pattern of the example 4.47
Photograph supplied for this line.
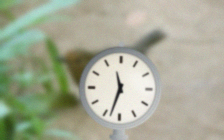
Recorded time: 11.33
